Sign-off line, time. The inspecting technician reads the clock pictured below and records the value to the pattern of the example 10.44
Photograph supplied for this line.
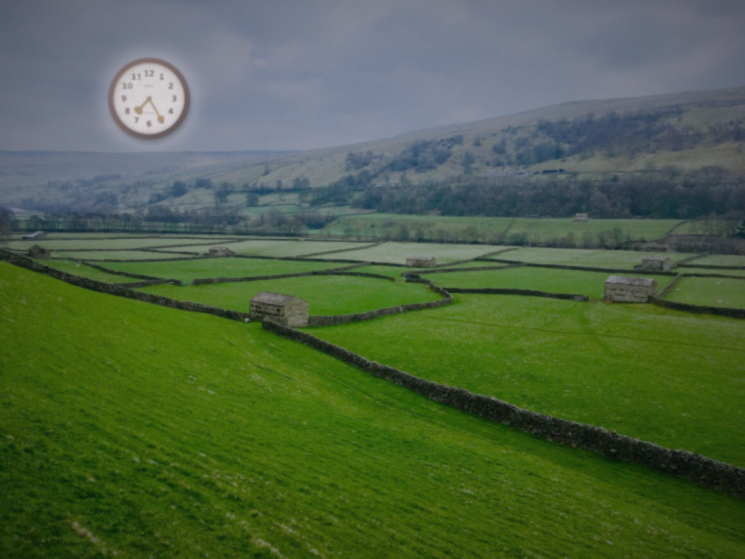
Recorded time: 7.25
